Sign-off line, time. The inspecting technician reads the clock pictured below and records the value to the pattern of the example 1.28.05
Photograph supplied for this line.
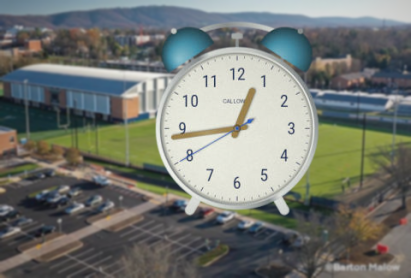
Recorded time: 12.43.40
